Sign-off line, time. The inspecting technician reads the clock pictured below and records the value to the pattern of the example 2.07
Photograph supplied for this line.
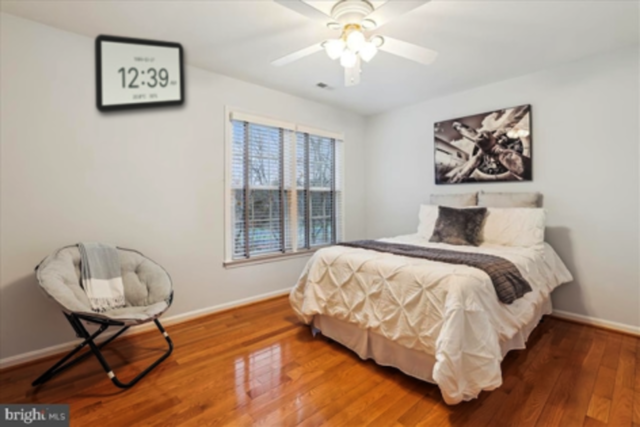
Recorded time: 12.39
